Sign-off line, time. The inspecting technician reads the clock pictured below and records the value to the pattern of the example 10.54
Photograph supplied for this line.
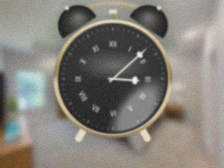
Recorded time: 3.08
